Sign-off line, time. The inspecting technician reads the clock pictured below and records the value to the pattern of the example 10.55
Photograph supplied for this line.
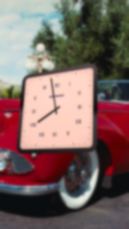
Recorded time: 7.58
